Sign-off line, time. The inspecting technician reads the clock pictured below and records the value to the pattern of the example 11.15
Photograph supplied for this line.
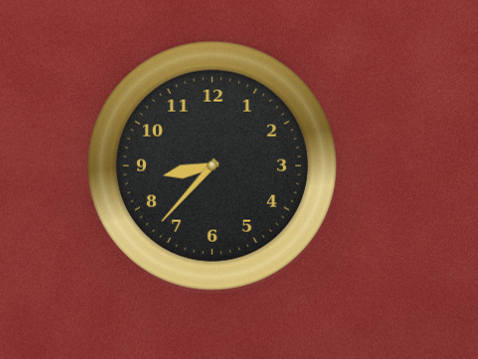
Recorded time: 8.37
